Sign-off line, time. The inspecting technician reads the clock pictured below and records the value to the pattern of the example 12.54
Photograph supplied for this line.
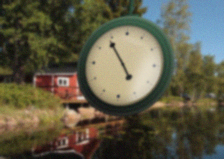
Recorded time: 4.54
